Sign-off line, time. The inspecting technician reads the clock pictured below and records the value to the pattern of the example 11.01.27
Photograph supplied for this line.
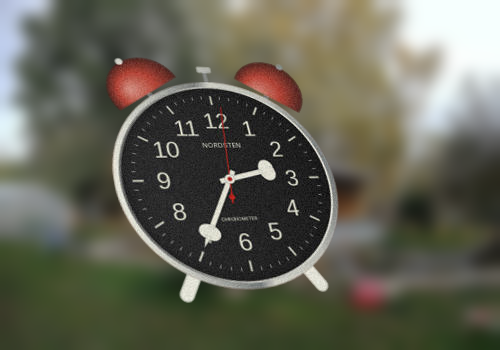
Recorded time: 2.35.01
